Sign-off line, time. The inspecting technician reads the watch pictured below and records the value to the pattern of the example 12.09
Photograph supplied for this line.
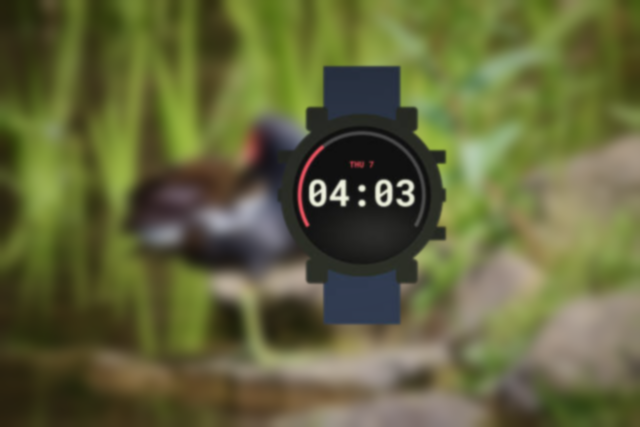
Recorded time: 4.03
